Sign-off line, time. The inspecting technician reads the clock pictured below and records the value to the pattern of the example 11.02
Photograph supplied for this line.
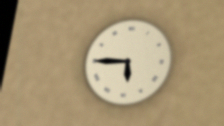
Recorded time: 5.45
